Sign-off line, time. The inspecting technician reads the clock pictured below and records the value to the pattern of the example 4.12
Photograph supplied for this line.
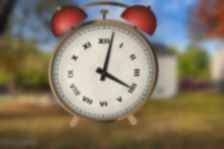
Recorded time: 4.02
